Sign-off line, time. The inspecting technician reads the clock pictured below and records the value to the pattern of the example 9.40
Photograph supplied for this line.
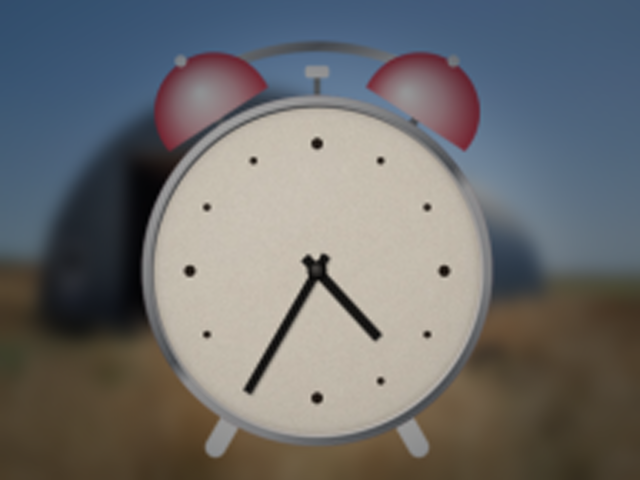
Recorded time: 4.35
